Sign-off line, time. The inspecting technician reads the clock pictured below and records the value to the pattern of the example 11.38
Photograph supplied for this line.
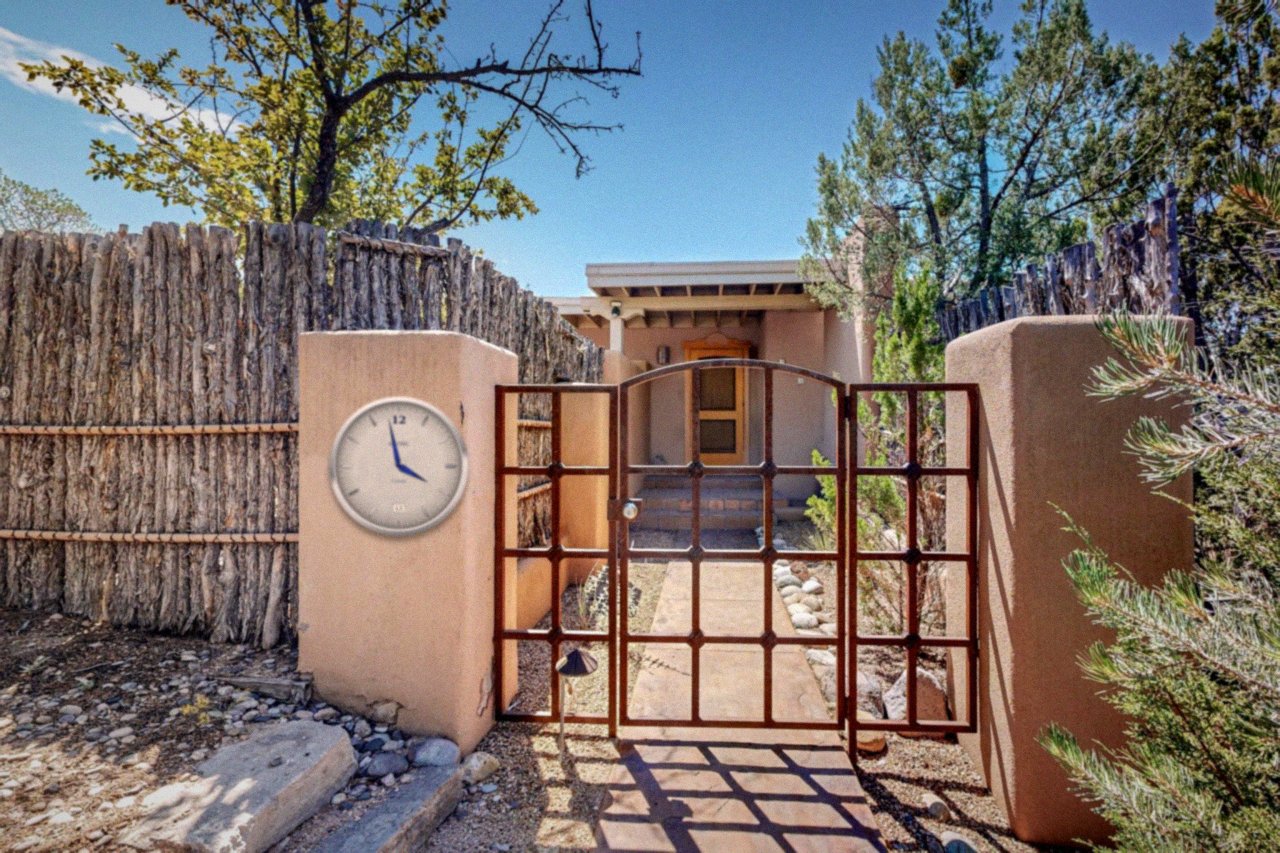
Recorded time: 3.58
